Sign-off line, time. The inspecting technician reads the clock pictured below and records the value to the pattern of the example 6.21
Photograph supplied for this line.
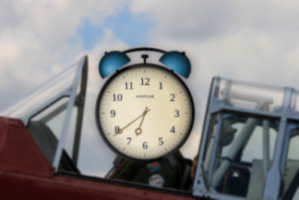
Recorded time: 6.39
